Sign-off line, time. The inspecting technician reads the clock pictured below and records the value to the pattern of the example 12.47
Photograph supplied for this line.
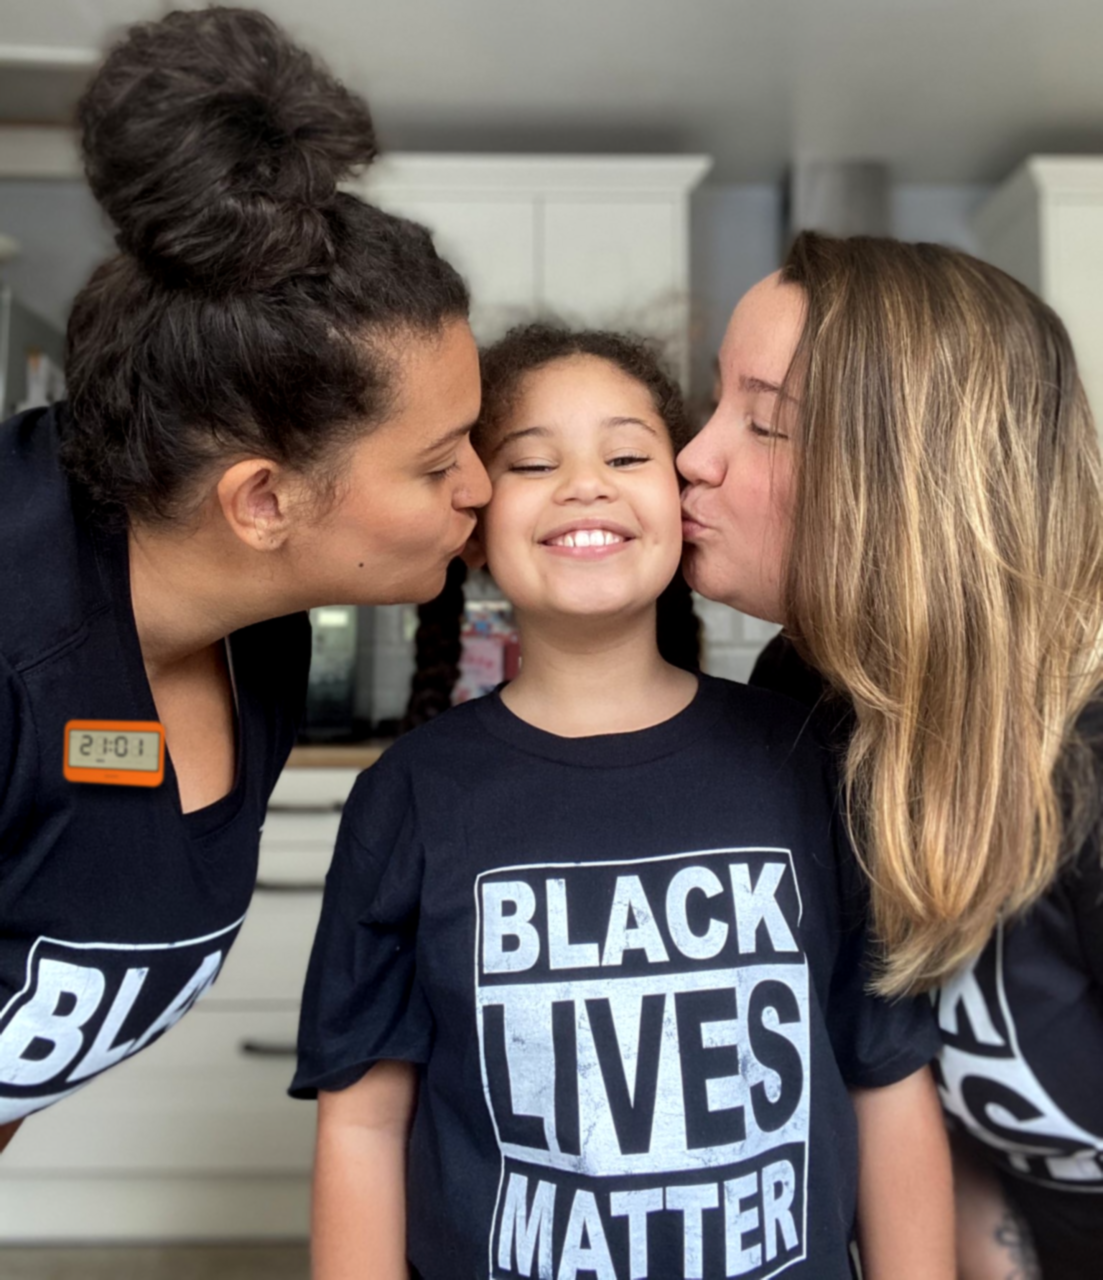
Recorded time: 21.01
